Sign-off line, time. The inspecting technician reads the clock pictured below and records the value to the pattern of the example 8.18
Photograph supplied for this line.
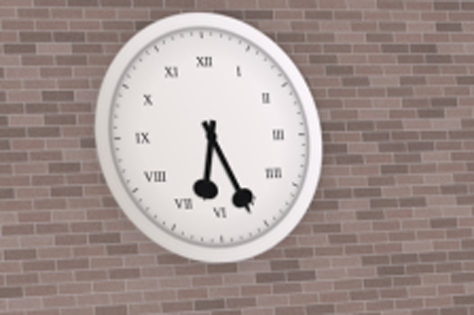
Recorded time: 6.26
